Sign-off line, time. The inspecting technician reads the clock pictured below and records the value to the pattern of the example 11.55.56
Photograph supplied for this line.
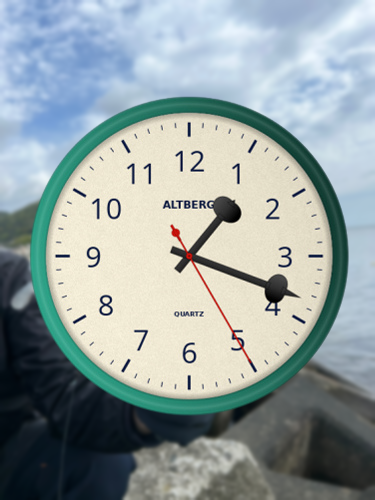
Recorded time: 1.18.25
